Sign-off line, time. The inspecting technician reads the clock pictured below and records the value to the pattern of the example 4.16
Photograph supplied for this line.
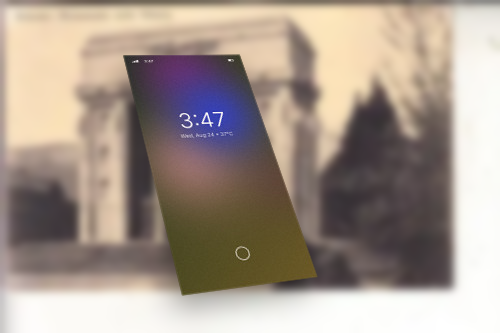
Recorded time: 3.47
